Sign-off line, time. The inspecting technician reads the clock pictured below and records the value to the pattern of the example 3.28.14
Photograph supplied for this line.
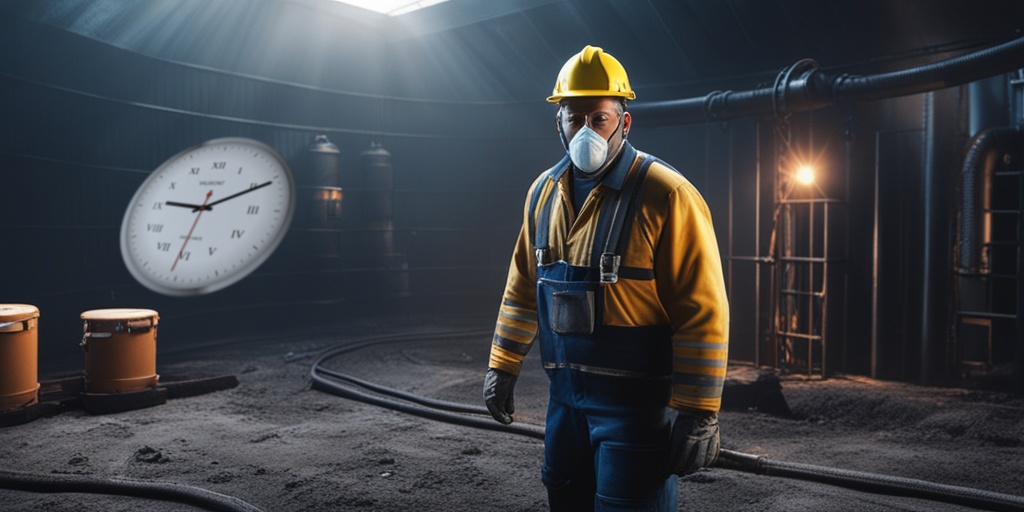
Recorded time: 9.10.31
